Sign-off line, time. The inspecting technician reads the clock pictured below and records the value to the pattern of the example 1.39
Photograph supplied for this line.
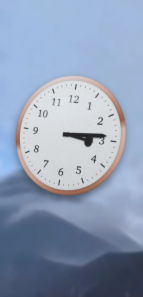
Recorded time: 3.14
